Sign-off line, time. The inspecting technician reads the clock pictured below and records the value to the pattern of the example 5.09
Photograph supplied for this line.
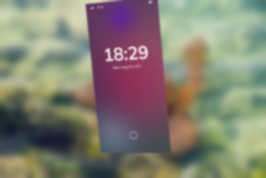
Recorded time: 18.29
